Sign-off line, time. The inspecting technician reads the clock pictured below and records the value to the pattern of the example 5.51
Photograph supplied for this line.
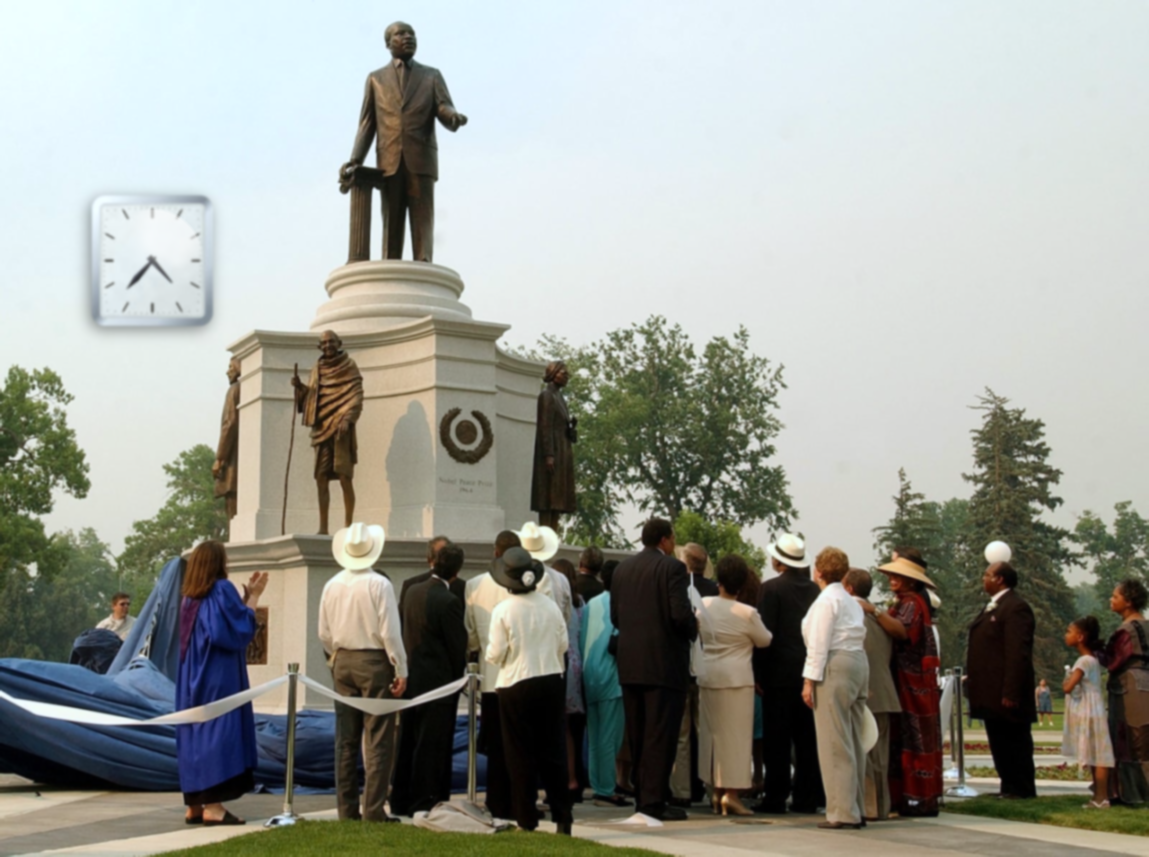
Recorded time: 4.37
